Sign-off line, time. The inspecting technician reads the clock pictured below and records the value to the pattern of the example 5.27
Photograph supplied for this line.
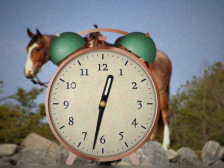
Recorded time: 12.32
